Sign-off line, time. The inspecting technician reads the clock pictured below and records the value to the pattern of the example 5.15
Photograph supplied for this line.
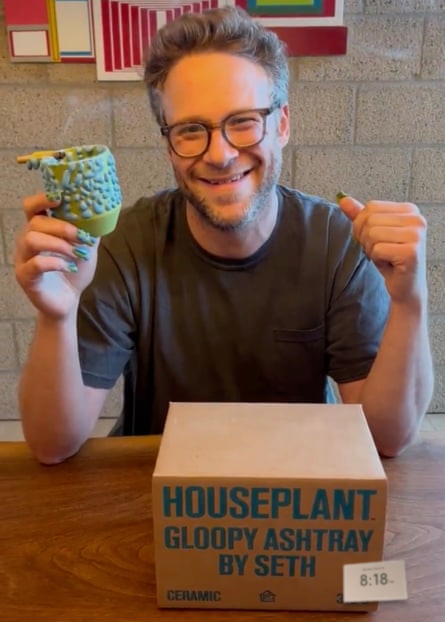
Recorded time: 8.18
